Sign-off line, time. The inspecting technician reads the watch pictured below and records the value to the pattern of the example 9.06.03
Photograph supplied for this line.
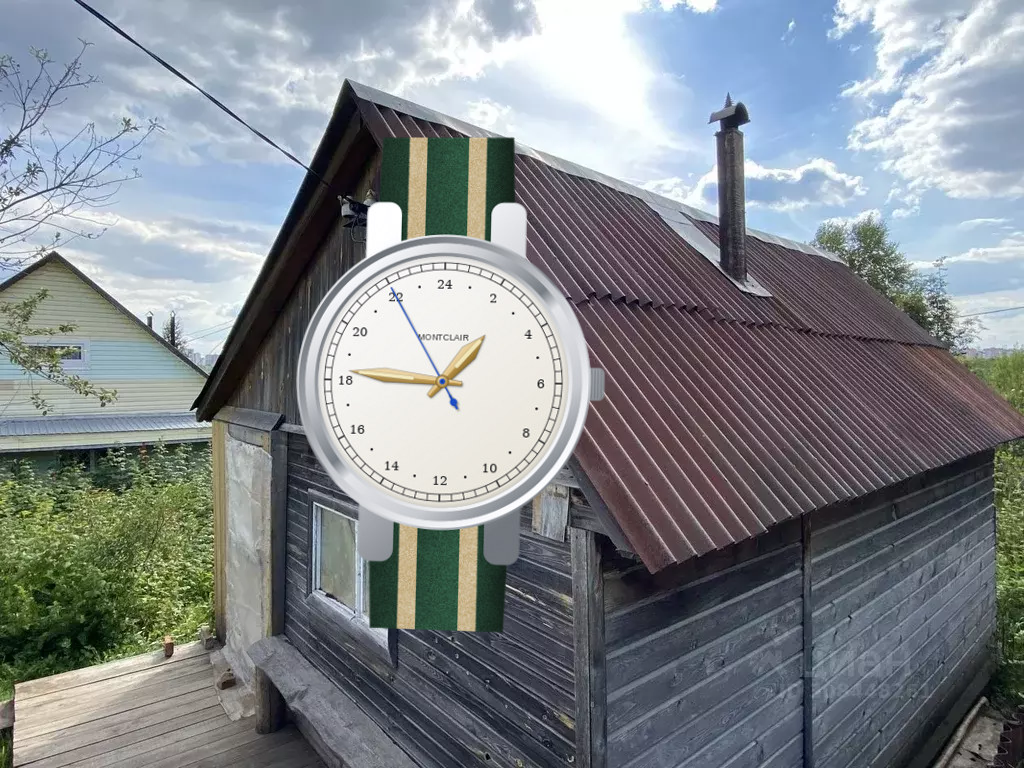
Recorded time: 2.45.55
